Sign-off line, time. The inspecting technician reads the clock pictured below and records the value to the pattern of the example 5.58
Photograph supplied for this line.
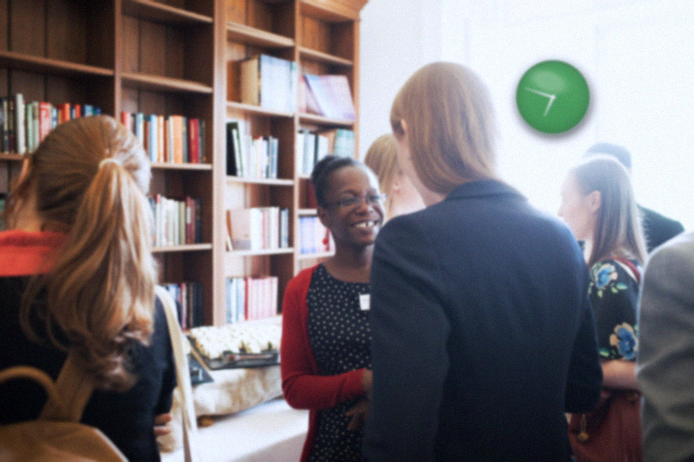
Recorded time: 6.48
